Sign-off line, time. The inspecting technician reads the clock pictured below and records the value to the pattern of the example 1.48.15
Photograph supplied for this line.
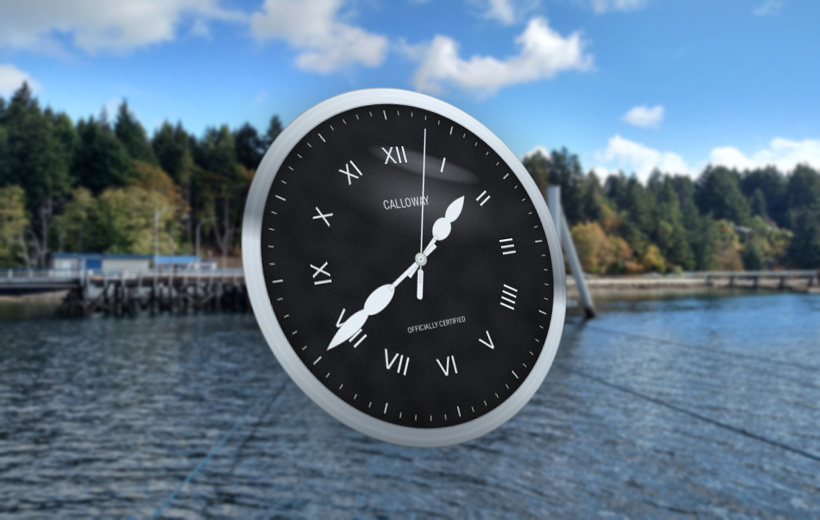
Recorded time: 1.40.03
